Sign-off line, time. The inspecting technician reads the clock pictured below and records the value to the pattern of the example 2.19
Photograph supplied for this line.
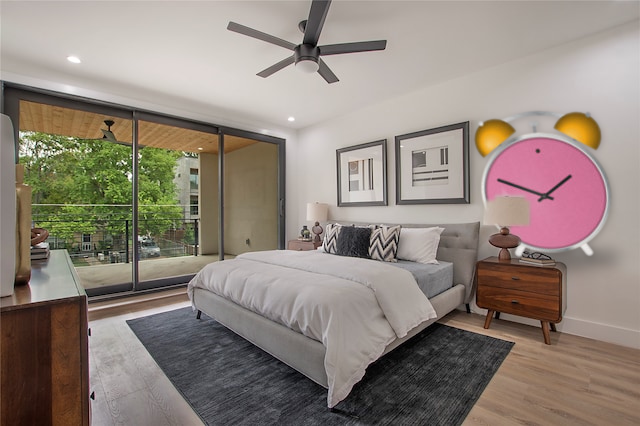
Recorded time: 1.49
